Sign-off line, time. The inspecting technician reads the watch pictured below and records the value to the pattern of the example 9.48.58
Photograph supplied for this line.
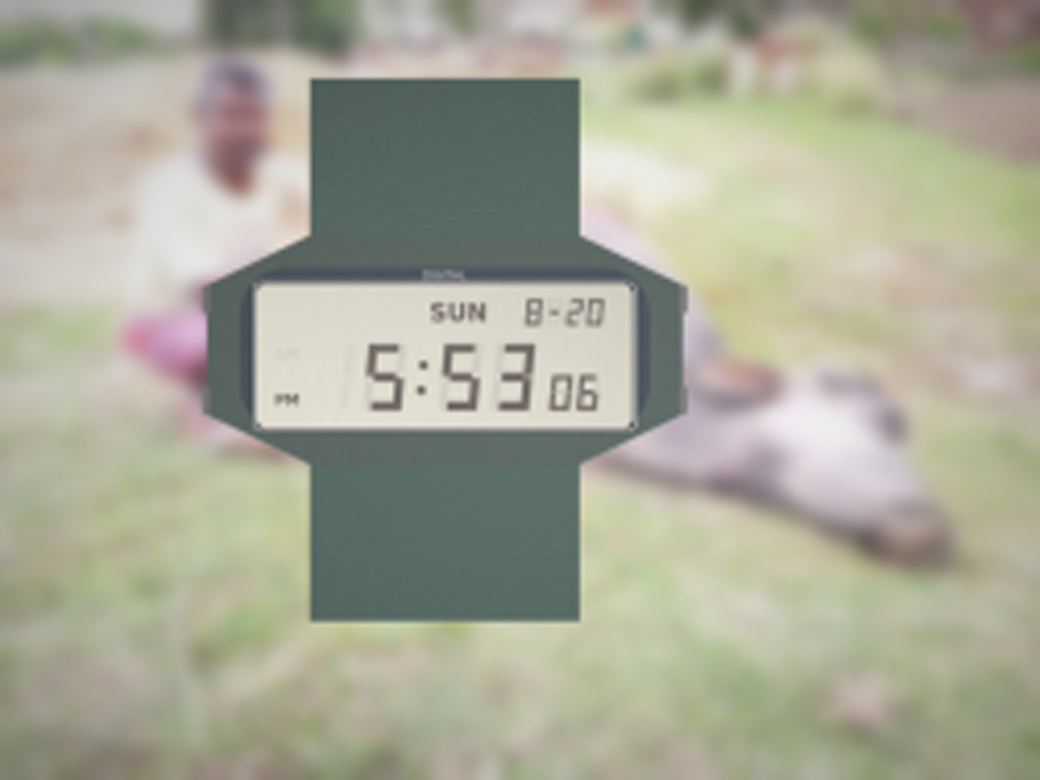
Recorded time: 5.53.06
